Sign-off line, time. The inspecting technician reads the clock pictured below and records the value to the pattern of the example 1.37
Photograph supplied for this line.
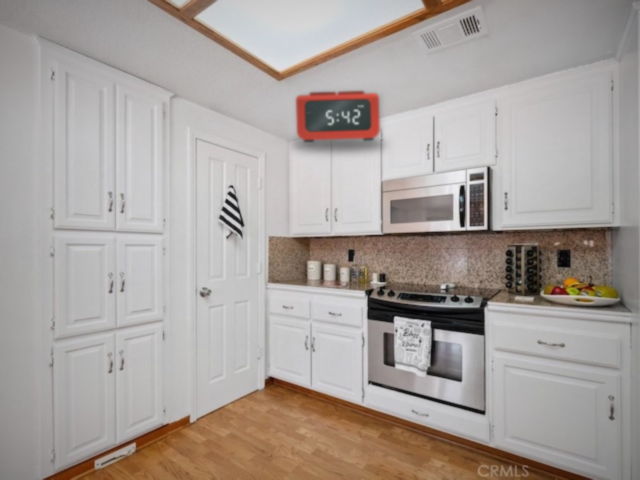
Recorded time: 5.42
